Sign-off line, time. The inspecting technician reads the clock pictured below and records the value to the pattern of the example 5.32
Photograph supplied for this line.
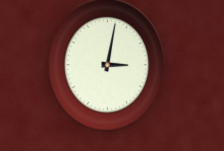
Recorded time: 3.02
